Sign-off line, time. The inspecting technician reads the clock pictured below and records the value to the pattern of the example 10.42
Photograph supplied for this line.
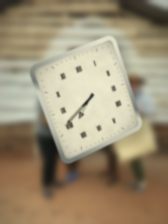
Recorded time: 7.41
